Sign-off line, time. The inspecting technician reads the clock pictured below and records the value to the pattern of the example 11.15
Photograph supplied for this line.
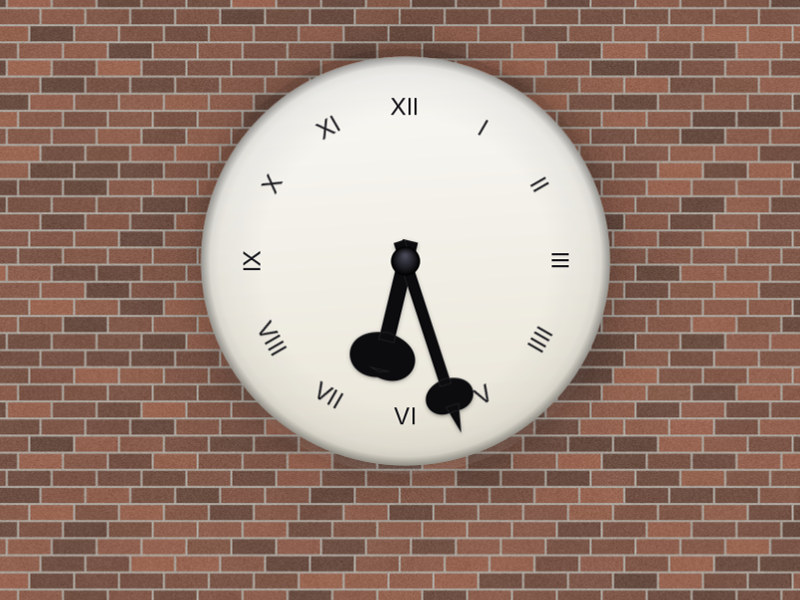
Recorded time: 6.27
